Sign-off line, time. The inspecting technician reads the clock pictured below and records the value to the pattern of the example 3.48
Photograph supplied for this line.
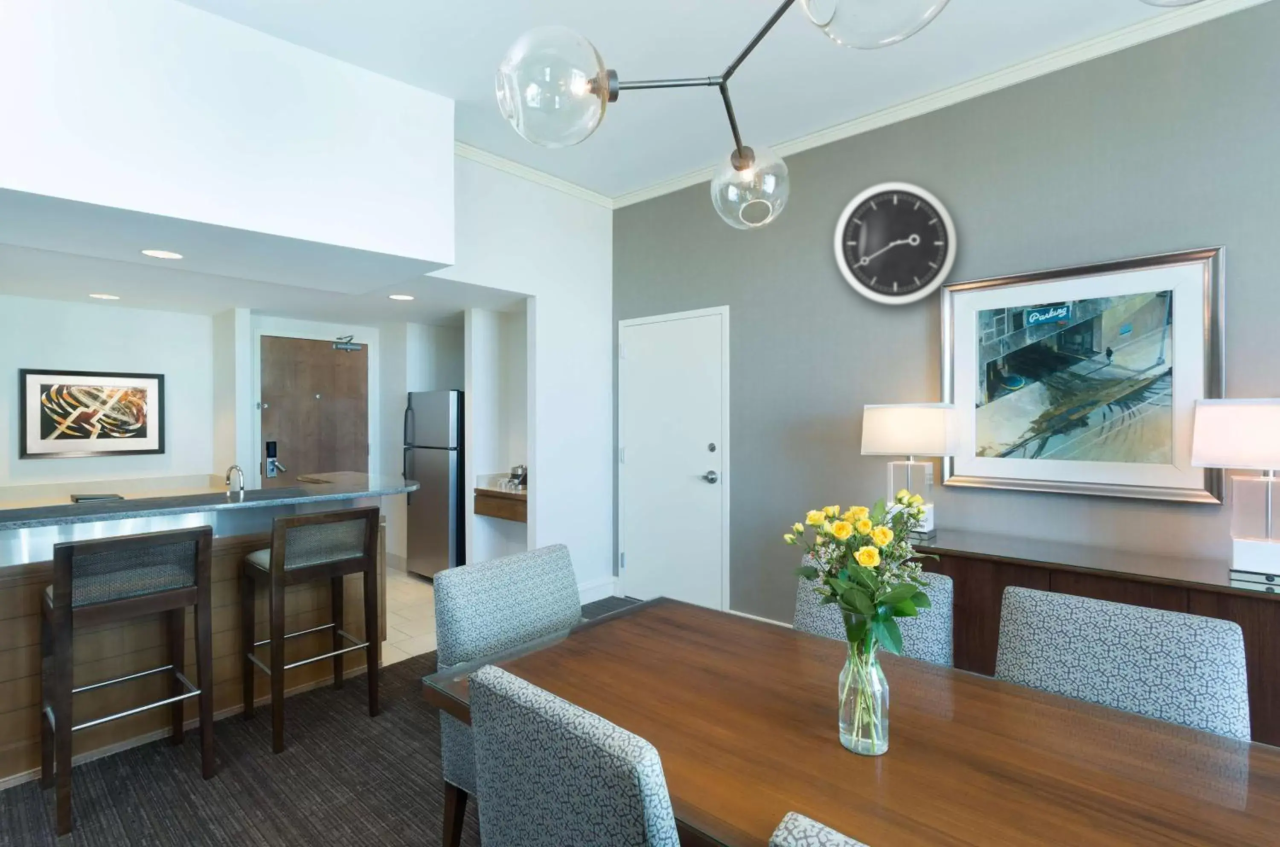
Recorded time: 2.40
